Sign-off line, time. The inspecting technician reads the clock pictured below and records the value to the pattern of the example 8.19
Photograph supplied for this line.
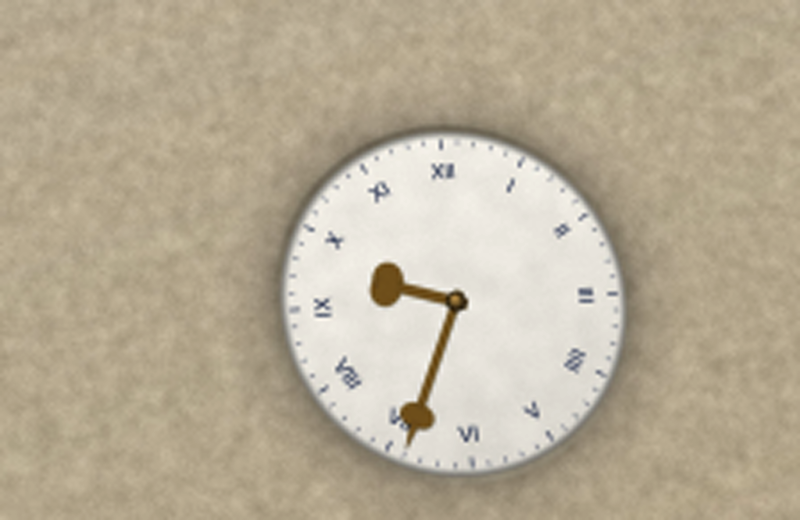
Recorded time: 9.34
